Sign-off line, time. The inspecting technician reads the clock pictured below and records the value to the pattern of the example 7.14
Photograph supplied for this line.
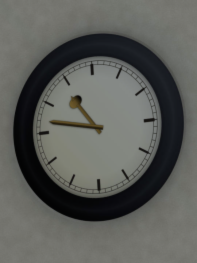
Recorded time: 10.47
